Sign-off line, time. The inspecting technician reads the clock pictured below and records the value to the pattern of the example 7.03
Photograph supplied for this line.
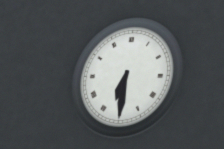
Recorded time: 6.30
